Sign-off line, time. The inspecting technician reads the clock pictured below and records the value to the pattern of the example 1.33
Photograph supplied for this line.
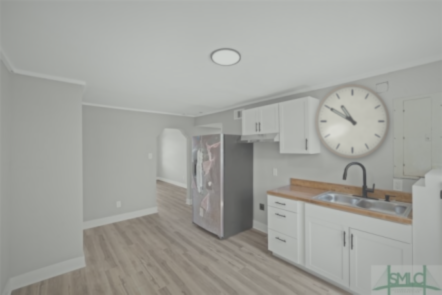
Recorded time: 10.50
